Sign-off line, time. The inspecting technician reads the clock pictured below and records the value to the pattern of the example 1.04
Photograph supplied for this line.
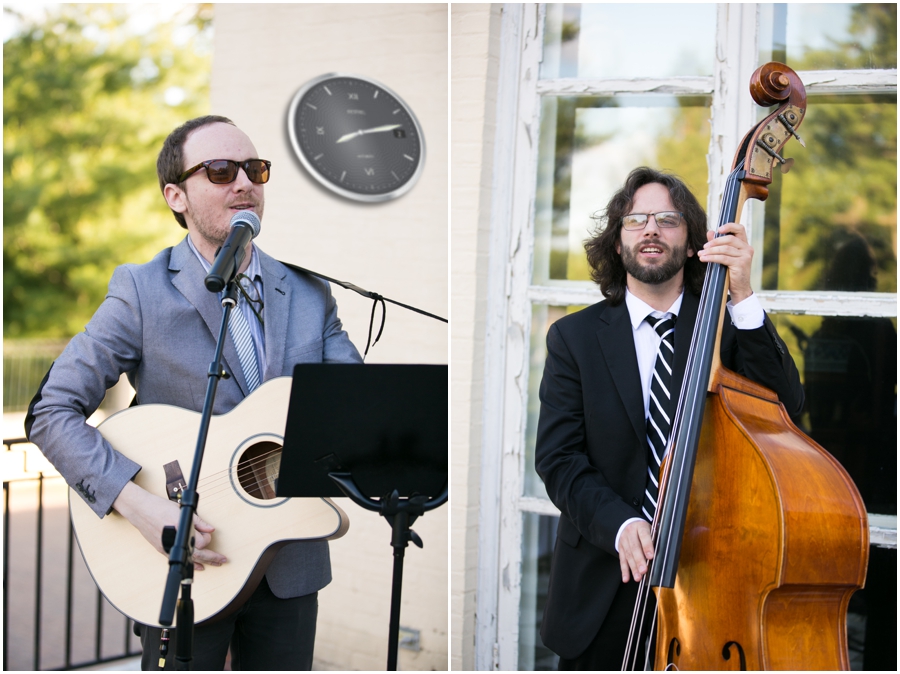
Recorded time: 8.13
